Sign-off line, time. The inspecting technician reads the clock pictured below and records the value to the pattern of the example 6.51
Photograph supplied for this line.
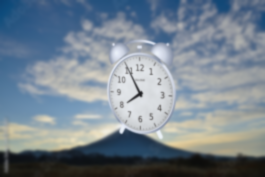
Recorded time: 7.55
